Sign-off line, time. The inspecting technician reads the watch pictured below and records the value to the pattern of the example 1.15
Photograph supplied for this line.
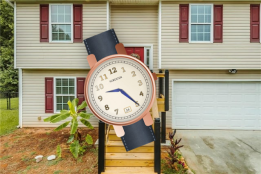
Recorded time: 9.25
